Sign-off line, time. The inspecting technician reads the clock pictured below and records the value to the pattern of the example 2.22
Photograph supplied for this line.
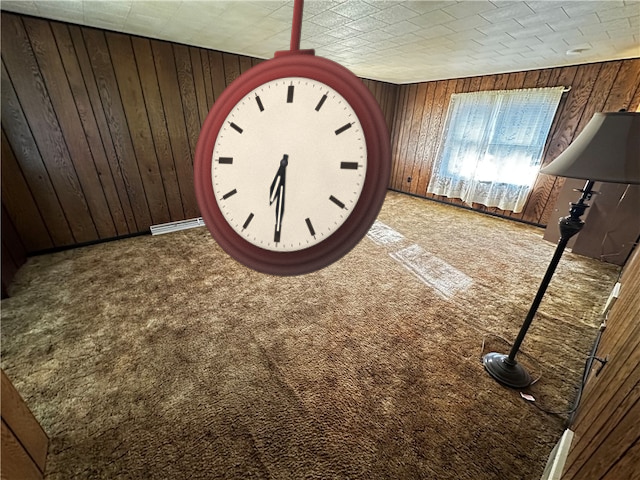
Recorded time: 6.30
